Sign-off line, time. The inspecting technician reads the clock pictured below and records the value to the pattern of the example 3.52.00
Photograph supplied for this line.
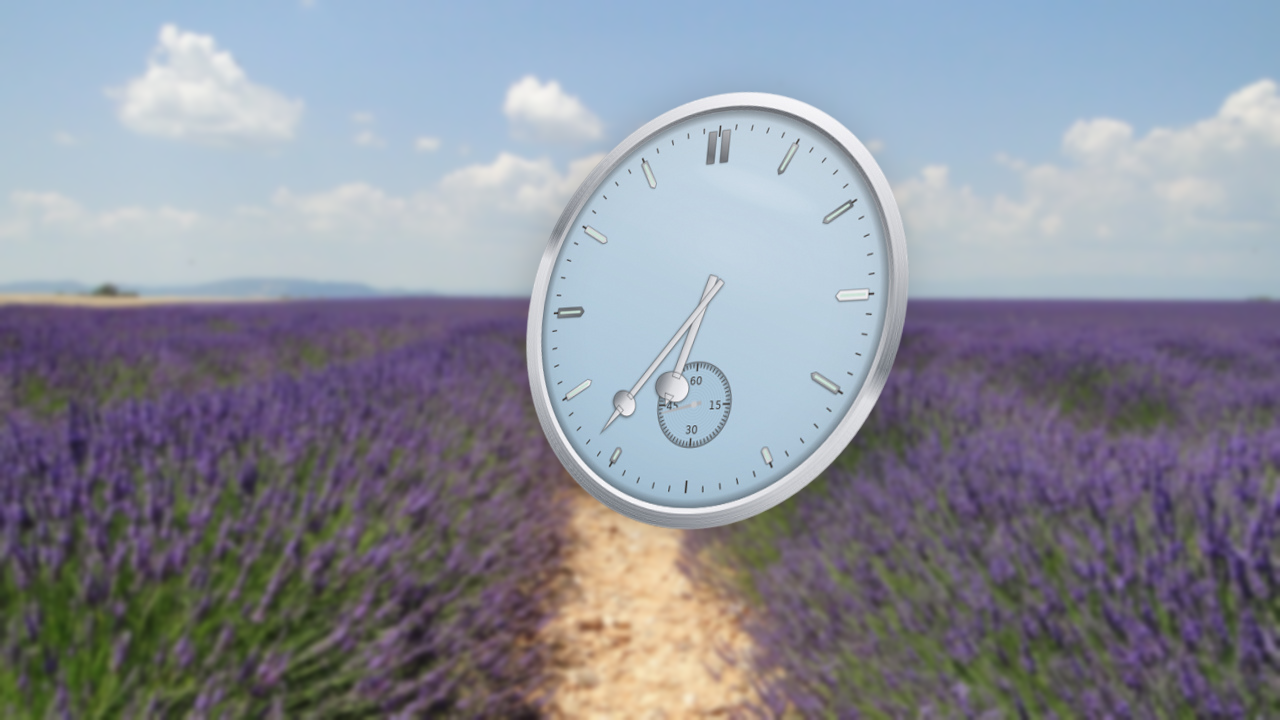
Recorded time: 6.36.43
